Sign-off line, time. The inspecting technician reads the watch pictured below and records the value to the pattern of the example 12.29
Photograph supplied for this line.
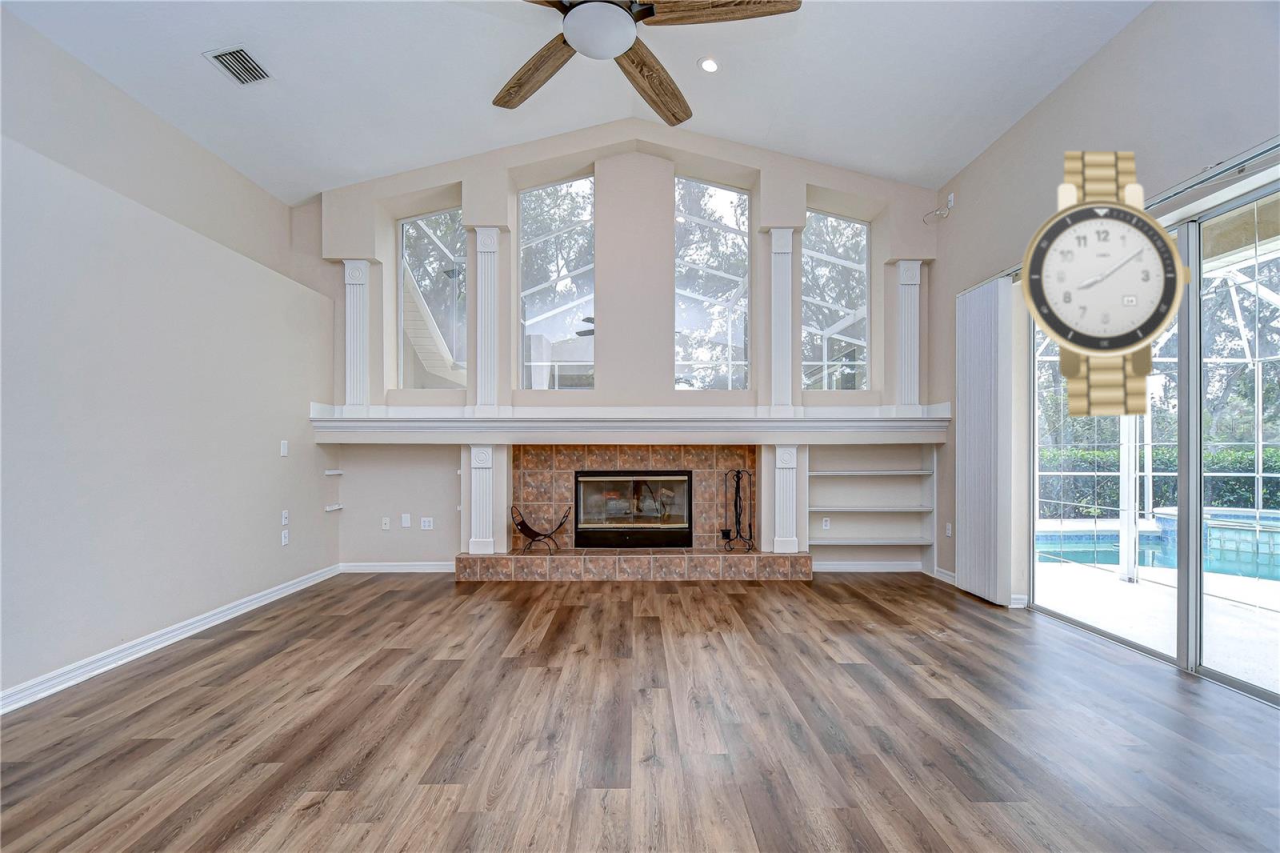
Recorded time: 8.09
